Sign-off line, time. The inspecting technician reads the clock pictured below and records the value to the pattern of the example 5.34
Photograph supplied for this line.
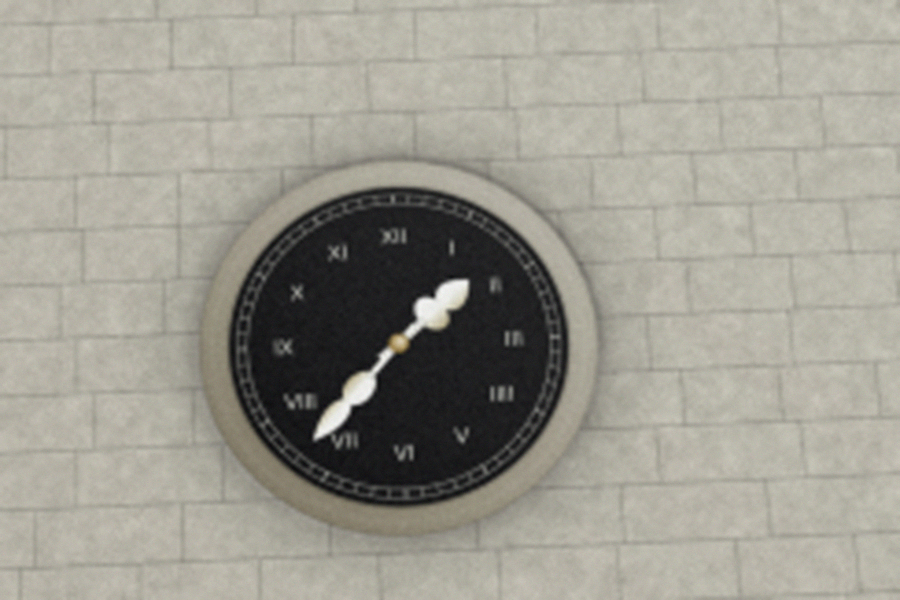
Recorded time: 1.37
